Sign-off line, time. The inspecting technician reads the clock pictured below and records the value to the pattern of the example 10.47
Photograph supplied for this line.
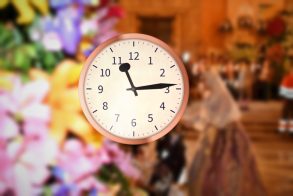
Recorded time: 11.14
